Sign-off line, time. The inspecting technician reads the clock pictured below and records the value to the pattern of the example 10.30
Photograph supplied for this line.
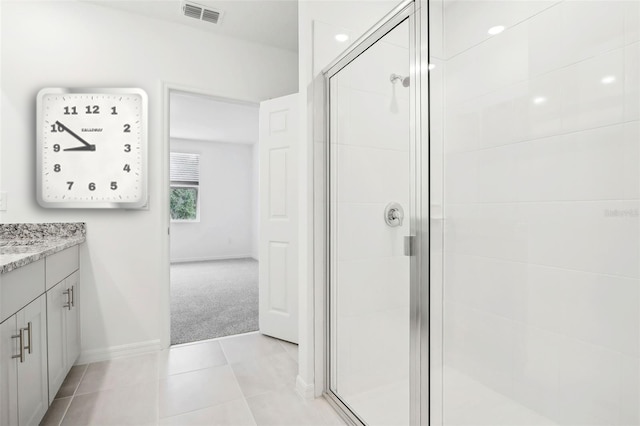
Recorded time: 8.51
